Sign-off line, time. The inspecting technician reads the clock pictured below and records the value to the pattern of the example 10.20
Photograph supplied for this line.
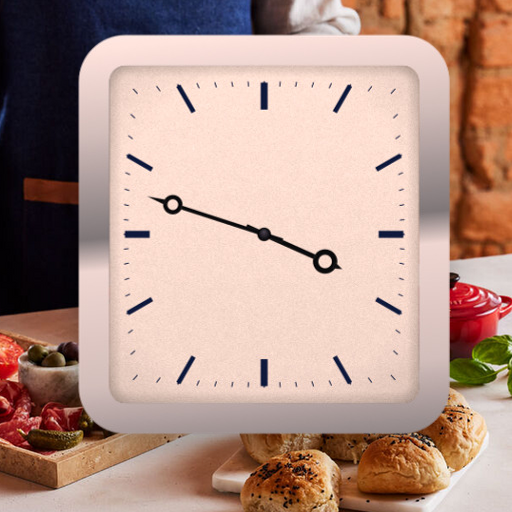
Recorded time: 3.48
